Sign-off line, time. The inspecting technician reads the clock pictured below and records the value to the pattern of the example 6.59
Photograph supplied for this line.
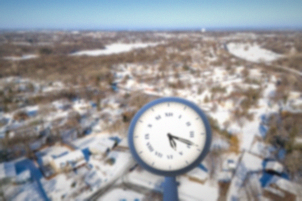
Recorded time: 5.19
